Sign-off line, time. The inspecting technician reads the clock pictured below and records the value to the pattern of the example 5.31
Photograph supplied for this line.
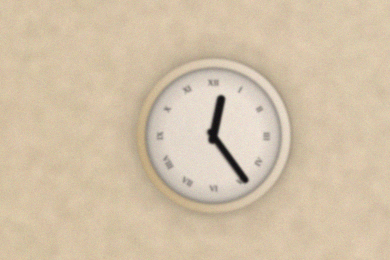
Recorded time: 12.24
